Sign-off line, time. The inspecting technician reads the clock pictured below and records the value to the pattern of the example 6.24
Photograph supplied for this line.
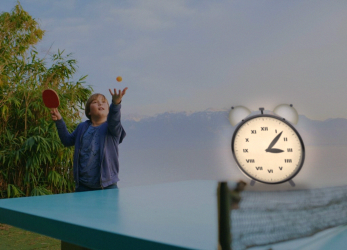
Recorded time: 3.07
